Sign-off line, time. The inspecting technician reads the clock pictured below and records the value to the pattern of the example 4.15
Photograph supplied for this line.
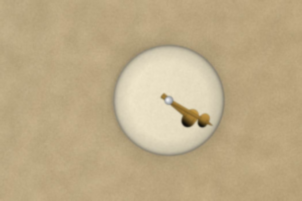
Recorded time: 4.20
